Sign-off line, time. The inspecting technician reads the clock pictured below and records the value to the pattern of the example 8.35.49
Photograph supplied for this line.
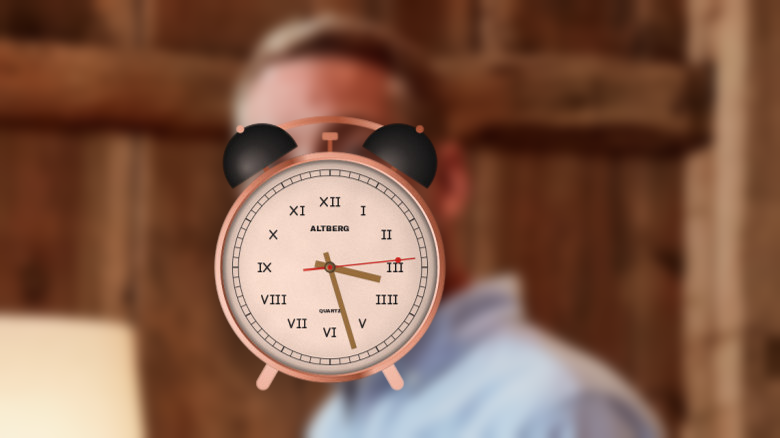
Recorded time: 3.27.14
